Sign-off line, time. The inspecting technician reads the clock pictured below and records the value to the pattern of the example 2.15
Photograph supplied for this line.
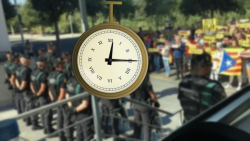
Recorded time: 12.15
